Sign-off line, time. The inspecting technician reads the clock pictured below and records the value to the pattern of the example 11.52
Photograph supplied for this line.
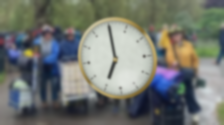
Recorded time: 7.00
